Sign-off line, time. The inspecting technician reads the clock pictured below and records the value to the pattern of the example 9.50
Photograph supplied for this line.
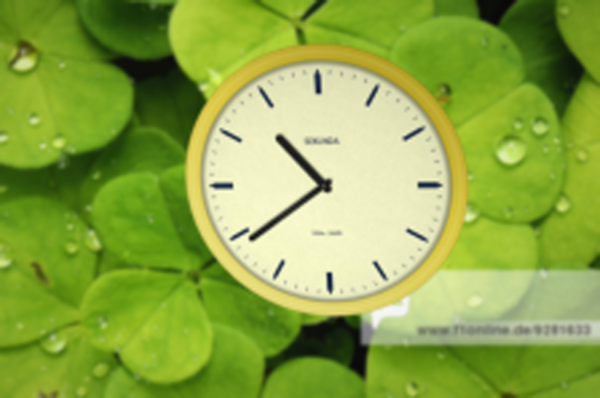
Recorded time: 10.39
